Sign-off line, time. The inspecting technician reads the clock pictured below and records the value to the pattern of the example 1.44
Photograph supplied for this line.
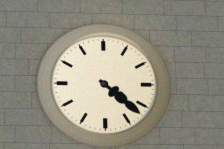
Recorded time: 4.22
